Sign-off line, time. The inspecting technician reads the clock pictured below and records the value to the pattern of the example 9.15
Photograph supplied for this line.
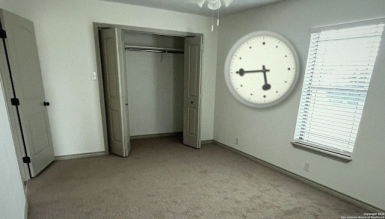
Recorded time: 5.45
